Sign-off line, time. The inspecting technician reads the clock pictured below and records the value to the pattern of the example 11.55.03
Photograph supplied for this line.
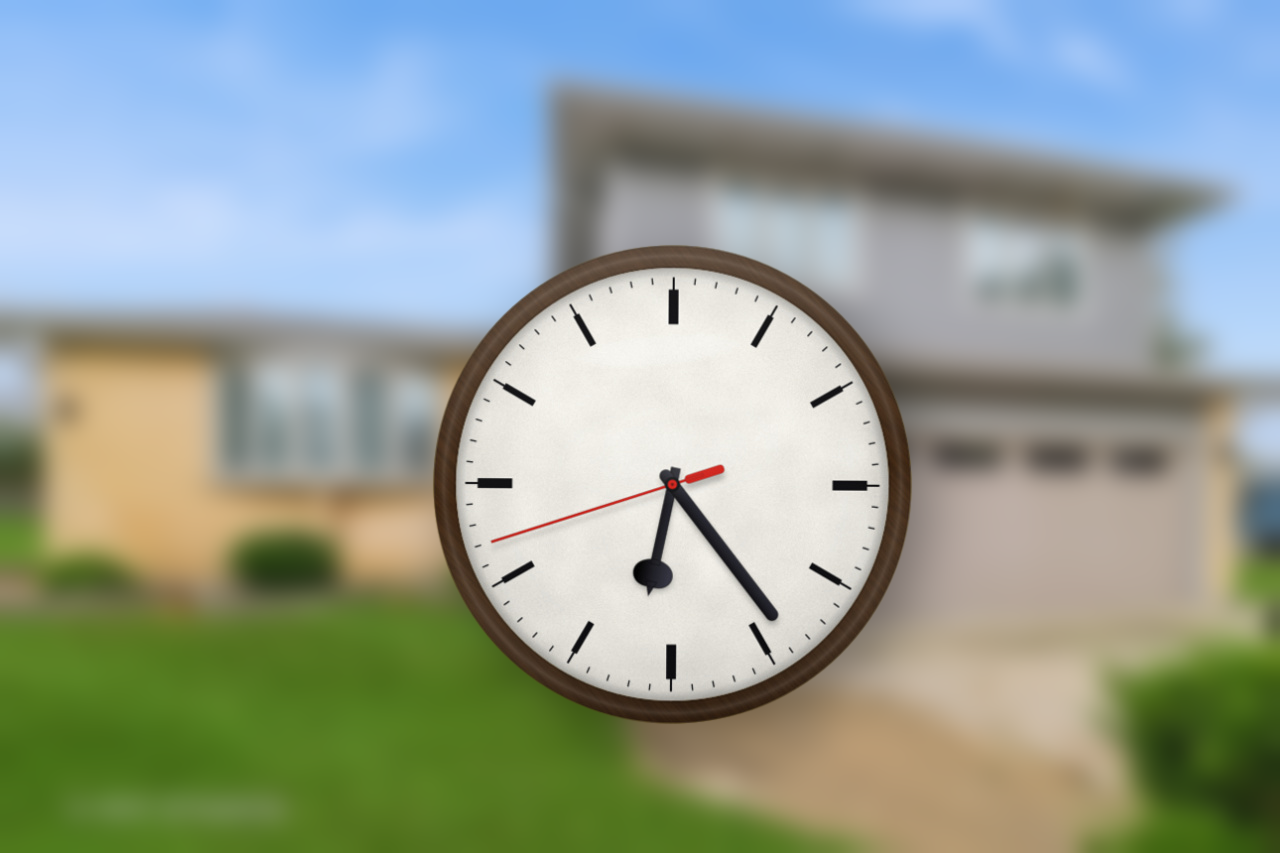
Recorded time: 6.23.42
